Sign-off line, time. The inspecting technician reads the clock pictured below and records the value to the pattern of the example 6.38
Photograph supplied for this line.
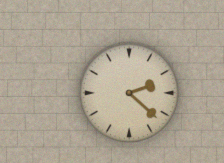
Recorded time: 2.22
